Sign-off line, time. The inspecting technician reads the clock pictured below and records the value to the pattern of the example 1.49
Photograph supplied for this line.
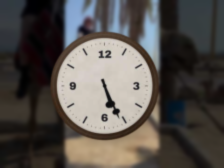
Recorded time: 5.26
